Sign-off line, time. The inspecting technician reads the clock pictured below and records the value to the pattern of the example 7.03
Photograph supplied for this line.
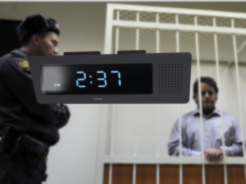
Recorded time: 2.37
